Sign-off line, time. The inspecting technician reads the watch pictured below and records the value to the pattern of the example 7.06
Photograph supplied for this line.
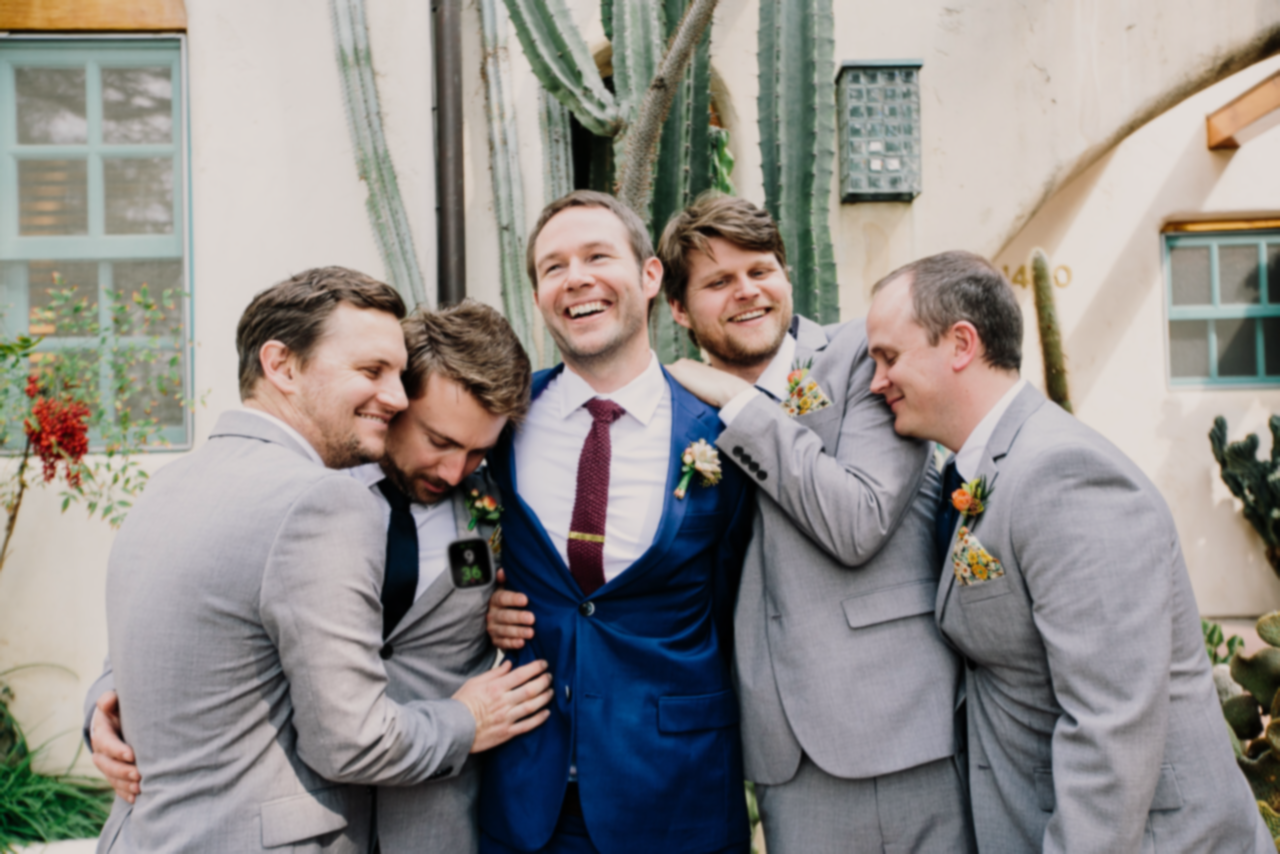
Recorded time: 9.36
